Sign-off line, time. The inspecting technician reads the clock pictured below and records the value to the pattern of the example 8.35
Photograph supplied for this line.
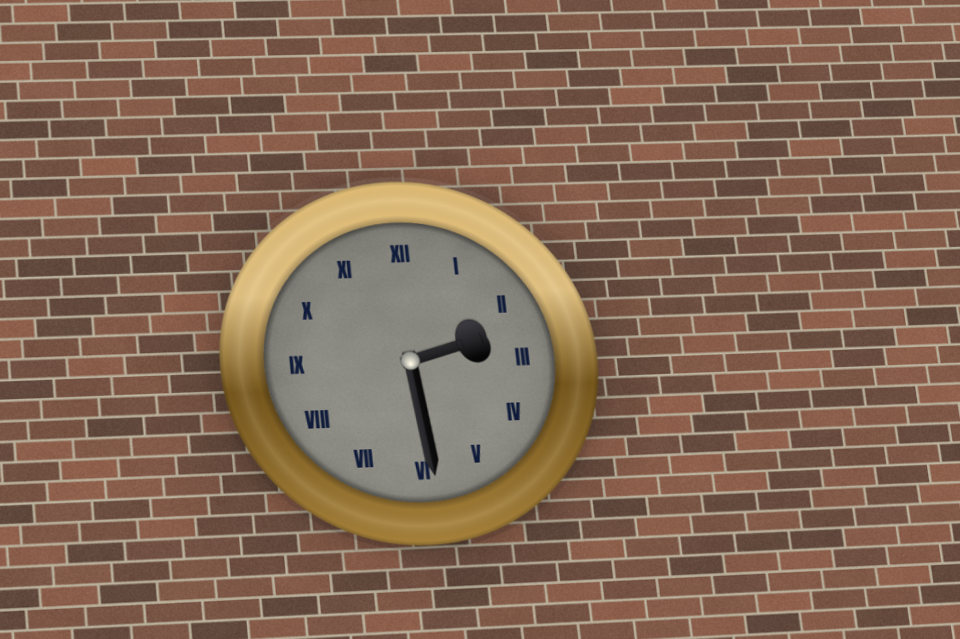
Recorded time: 2.29
